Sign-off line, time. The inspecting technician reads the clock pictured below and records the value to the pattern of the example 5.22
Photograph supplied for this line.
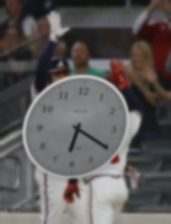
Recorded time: 6.20
